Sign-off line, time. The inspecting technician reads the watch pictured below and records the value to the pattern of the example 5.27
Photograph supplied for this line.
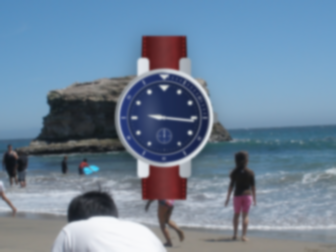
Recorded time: 9.16
